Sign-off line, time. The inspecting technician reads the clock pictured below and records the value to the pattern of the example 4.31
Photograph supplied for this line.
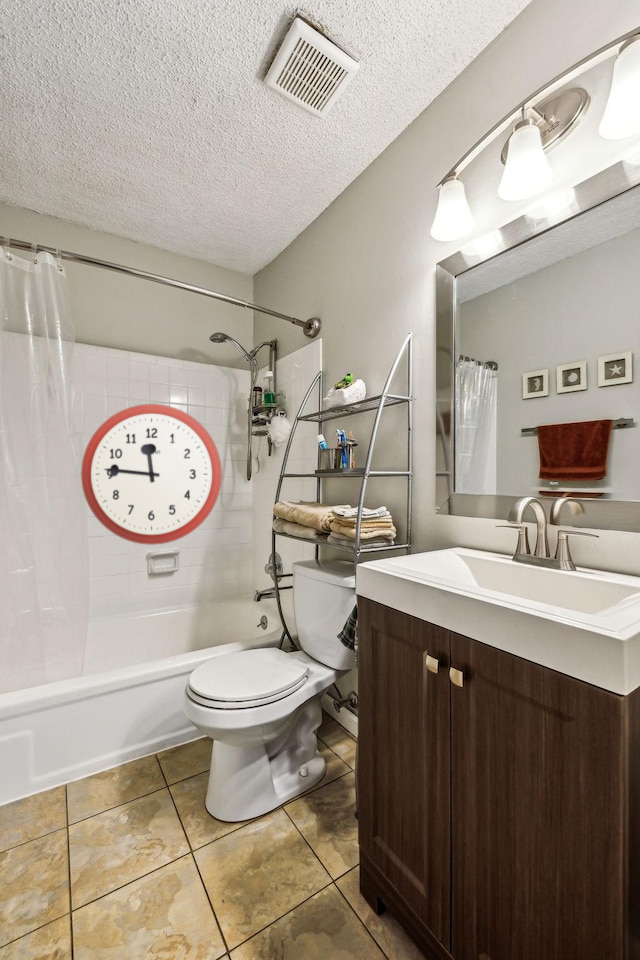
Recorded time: 11.46
